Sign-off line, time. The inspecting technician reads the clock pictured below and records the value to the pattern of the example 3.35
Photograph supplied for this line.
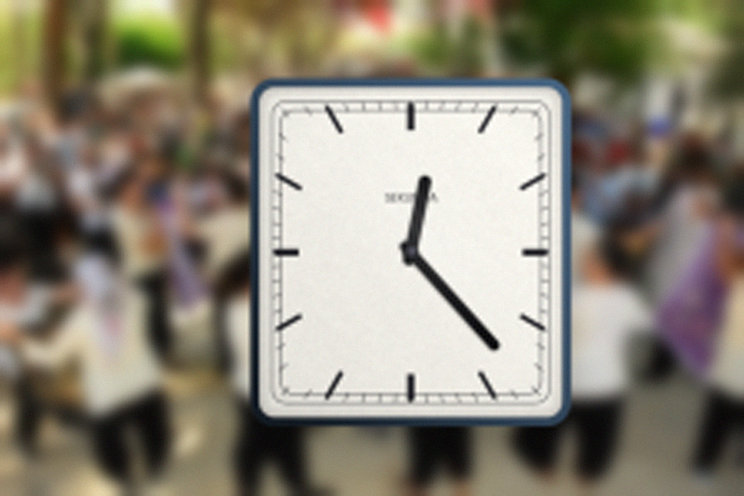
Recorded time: 12.23
